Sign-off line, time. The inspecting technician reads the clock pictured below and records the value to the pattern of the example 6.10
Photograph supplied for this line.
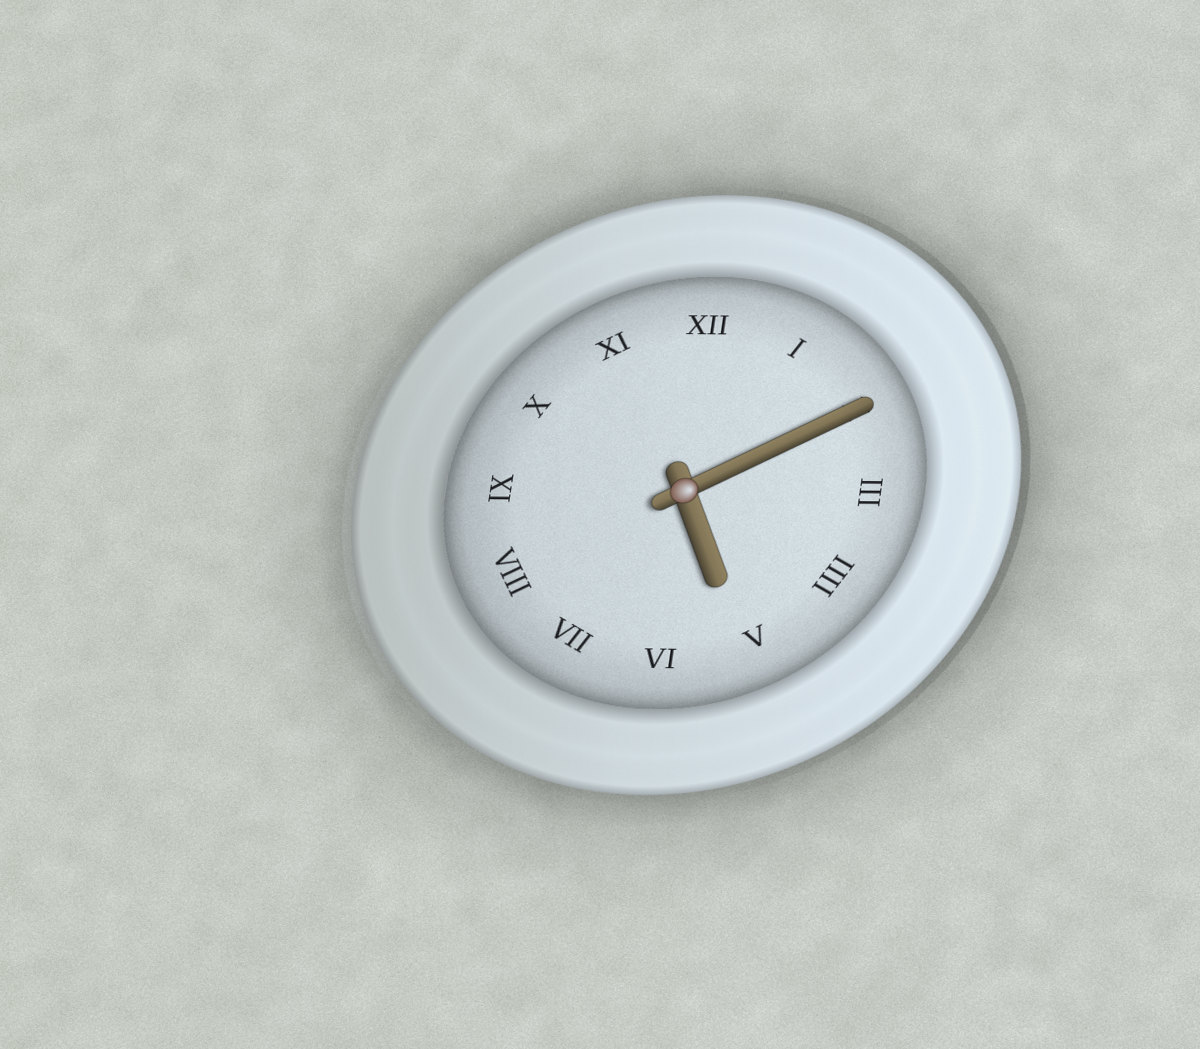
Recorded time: 5.10
